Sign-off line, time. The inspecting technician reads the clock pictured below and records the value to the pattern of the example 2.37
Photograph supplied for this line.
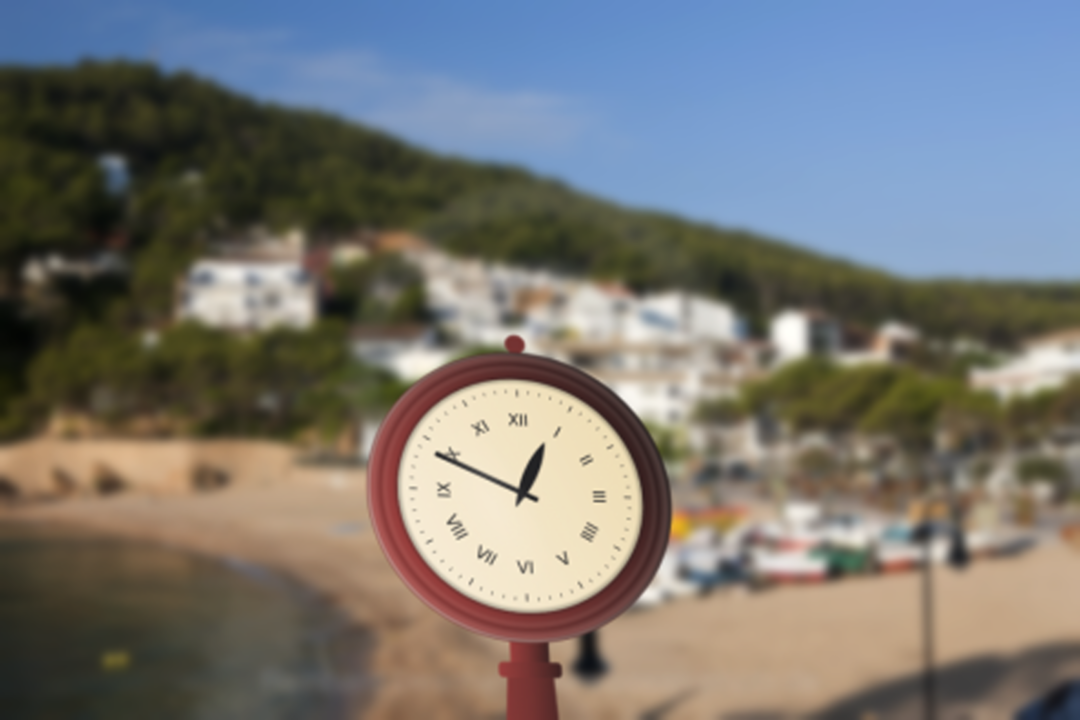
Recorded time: 12.49
